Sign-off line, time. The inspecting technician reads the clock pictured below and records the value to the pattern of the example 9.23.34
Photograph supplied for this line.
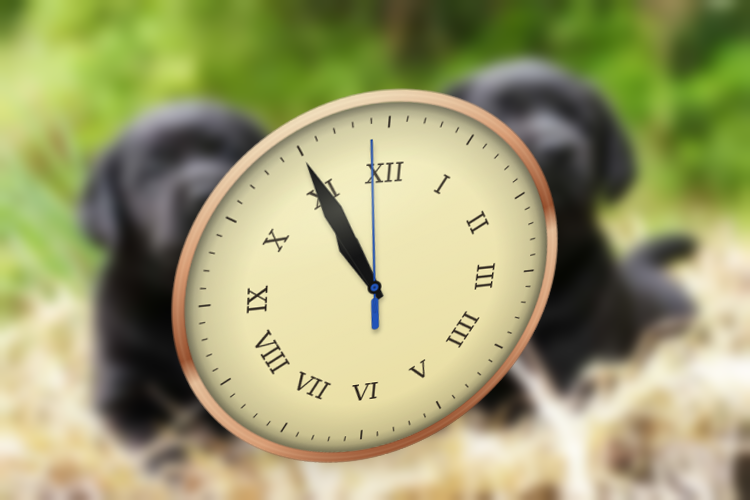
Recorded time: 10.54.59
